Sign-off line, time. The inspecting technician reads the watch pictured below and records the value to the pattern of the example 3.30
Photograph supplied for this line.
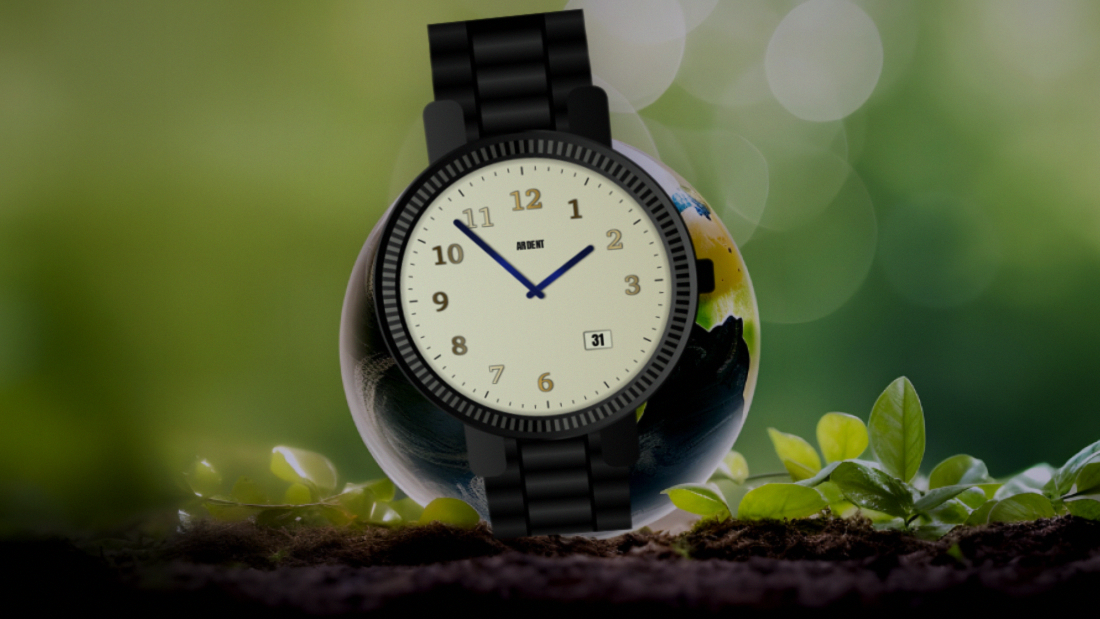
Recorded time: 1.53
